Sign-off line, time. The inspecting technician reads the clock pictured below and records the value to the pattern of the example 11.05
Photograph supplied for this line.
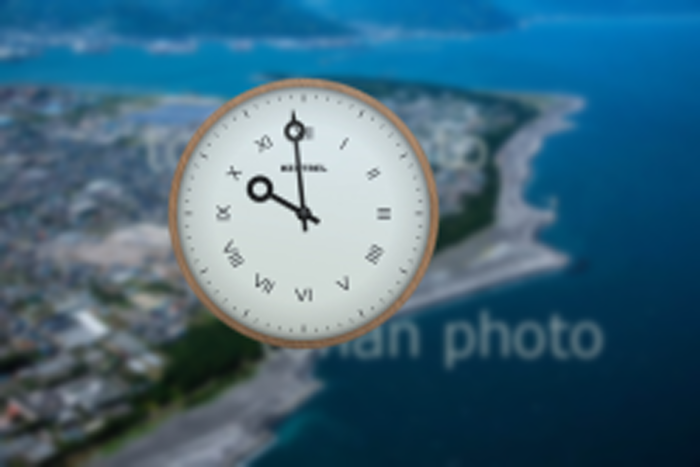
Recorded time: 9.59
